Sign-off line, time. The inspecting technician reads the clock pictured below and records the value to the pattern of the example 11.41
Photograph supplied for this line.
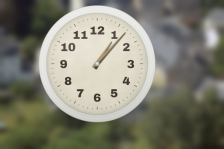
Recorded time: 1.07
